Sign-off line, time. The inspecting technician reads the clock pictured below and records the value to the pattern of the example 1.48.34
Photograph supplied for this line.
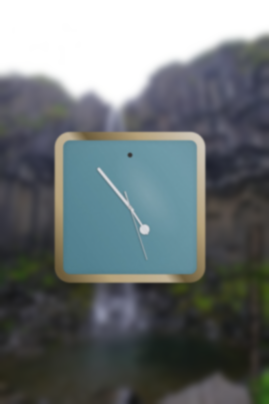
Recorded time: 4.53.27
